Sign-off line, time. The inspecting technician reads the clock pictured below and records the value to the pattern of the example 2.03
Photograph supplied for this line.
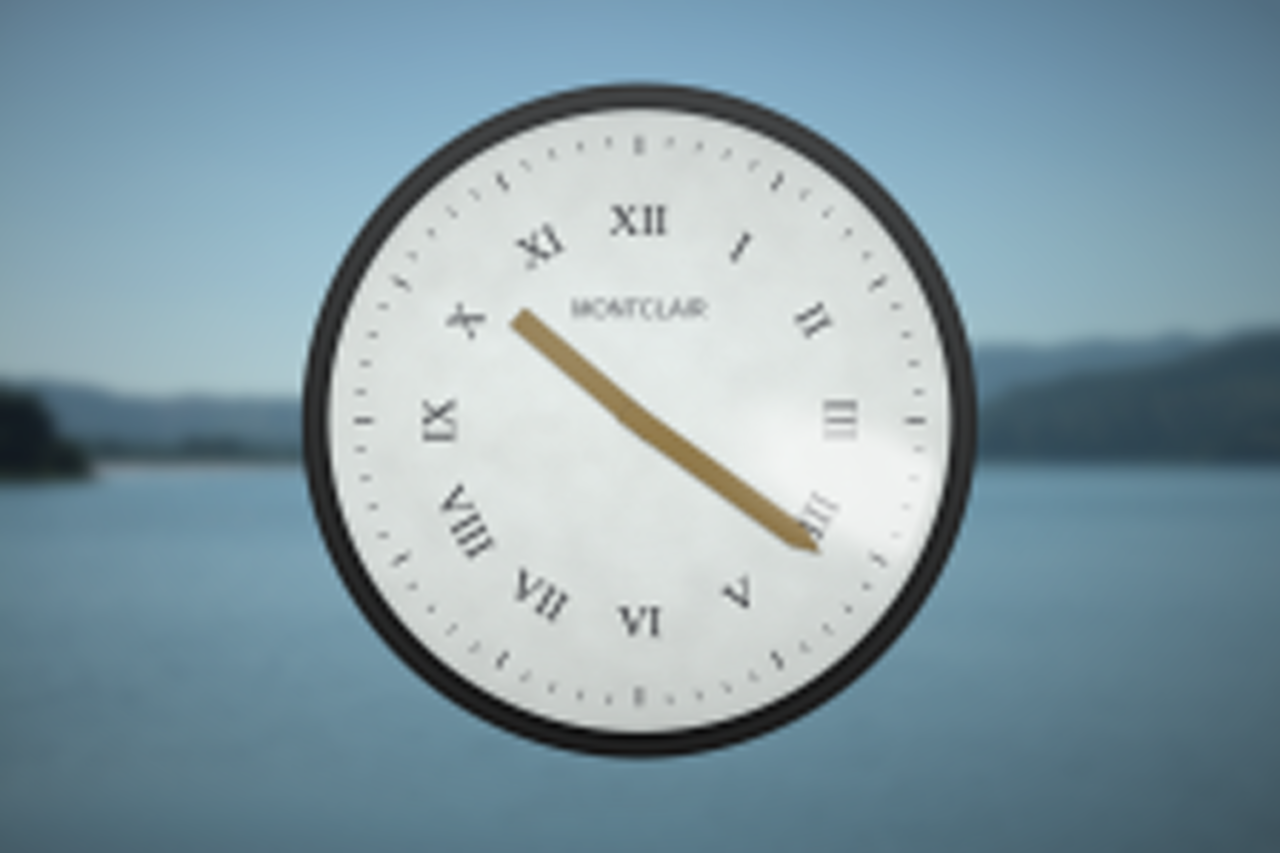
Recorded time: 10.21
